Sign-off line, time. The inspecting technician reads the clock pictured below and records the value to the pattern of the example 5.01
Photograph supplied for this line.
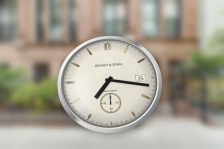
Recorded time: 7.17
